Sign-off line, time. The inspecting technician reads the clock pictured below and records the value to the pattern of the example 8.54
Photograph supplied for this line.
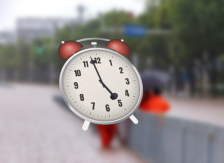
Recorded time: 4.58
